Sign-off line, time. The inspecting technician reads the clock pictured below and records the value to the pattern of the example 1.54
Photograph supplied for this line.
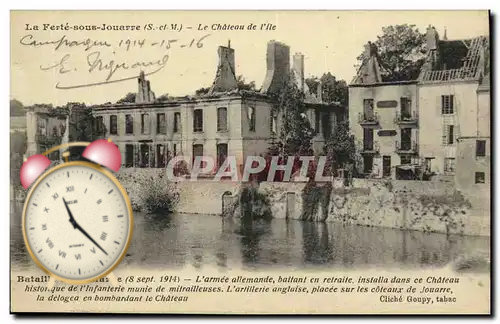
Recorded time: 11.23
